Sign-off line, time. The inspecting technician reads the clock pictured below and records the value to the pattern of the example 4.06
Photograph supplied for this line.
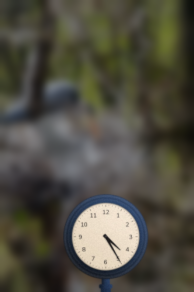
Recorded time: 4.25
